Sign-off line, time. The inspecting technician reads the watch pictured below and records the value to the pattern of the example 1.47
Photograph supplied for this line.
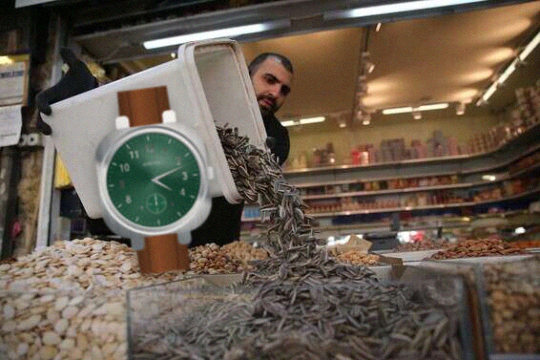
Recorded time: 4.12
